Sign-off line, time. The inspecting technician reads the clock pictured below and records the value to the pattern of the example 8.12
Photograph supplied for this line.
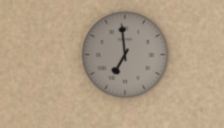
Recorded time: 6.59
